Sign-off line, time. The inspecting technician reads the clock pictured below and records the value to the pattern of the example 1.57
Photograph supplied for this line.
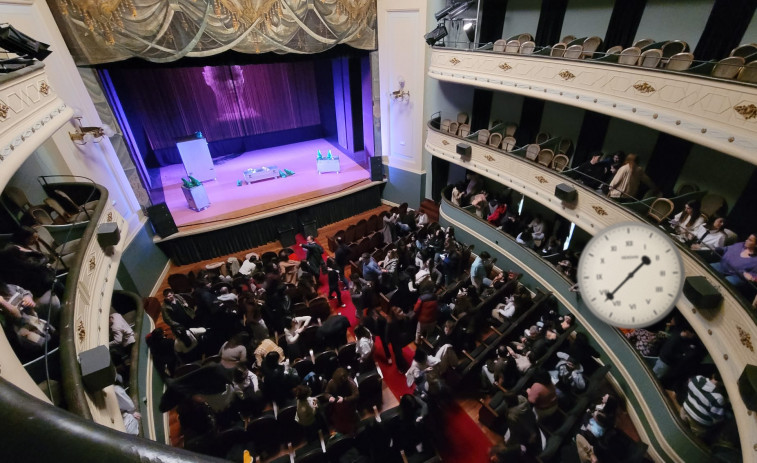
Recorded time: 1.38
